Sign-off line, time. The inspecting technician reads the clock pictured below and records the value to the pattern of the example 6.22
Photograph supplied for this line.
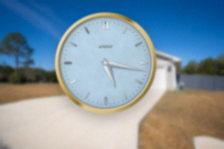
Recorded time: 5.17
